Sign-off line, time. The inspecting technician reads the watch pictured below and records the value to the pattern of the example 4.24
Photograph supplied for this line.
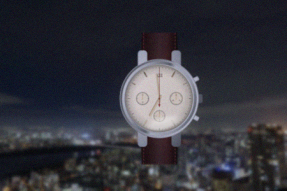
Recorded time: 6.59
